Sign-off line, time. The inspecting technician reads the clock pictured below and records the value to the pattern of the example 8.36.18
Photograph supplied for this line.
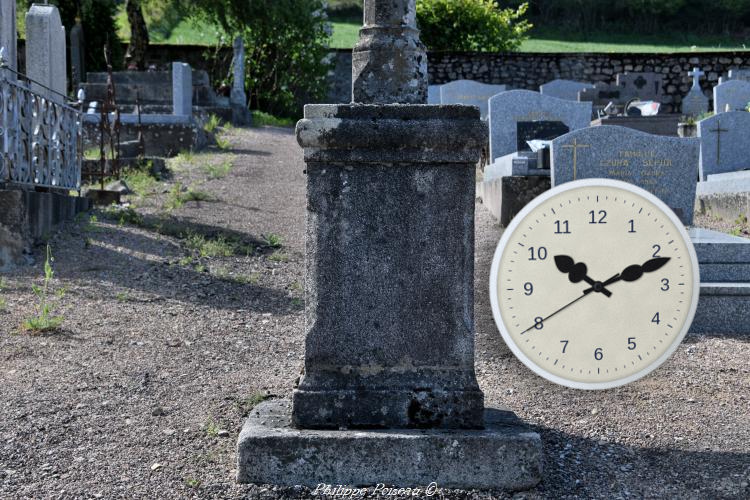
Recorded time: 10.11.40
